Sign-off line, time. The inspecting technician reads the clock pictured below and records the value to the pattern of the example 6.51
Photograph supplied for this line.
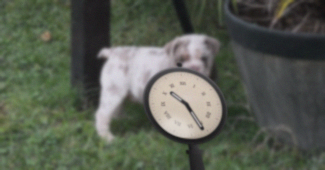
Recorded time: 10.26
